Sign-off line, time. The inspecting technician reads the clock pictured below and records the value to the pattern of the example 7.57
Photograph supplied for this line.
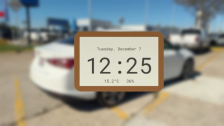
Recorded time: 12.25
